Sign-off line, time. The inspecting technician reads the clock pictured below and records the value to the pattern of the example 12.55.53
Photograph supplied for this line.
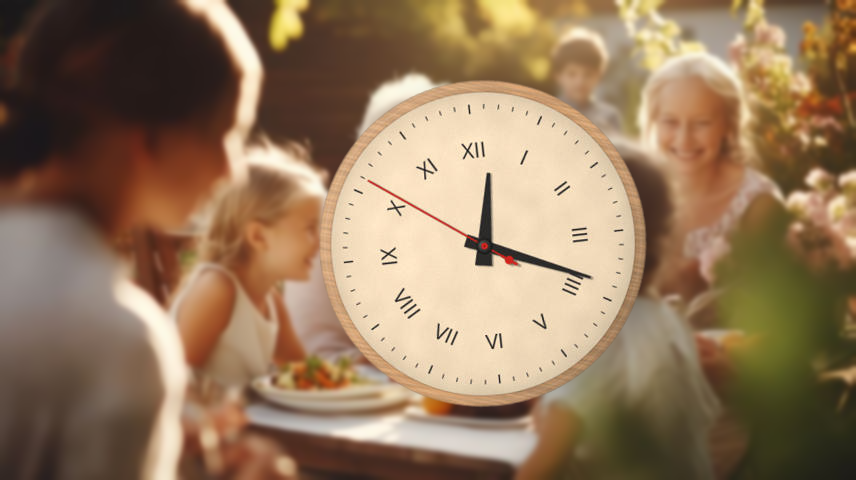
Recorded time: 12.18.51
